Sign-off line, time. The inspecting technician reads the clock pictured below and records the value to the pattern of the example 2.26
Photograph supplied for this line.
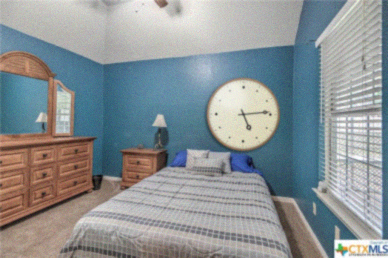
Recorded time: 5.14
